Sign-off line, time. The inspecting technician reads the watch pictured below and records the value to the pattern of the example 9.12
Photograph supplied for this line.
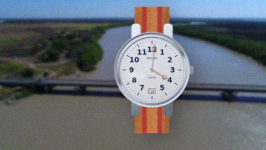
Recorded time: 4.01
